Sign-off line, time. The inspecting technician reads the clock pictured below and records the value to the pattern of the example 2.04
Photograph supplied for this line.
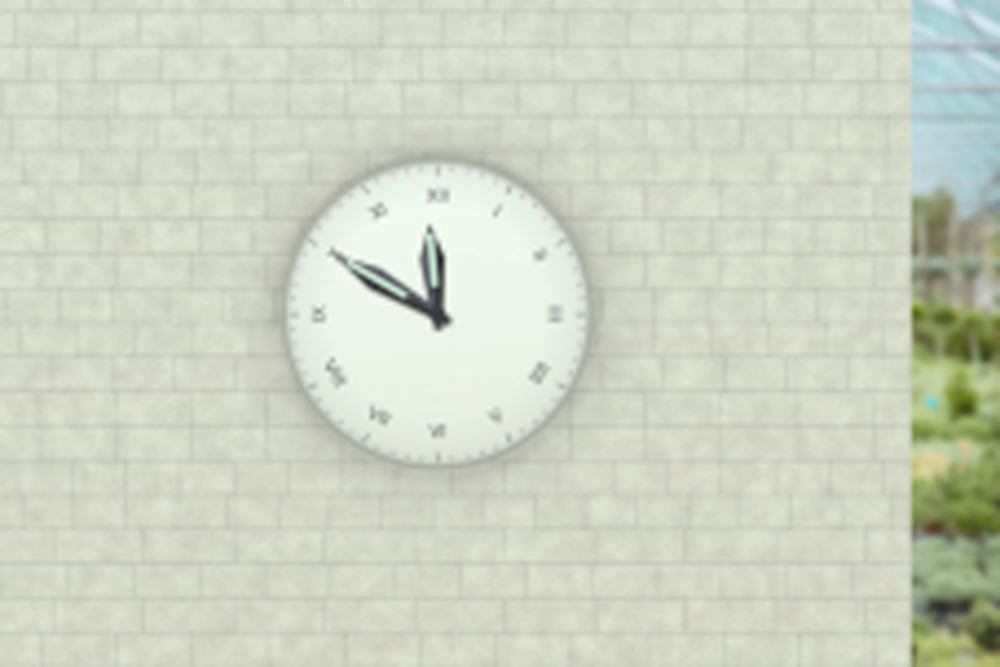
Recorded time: 11.50
